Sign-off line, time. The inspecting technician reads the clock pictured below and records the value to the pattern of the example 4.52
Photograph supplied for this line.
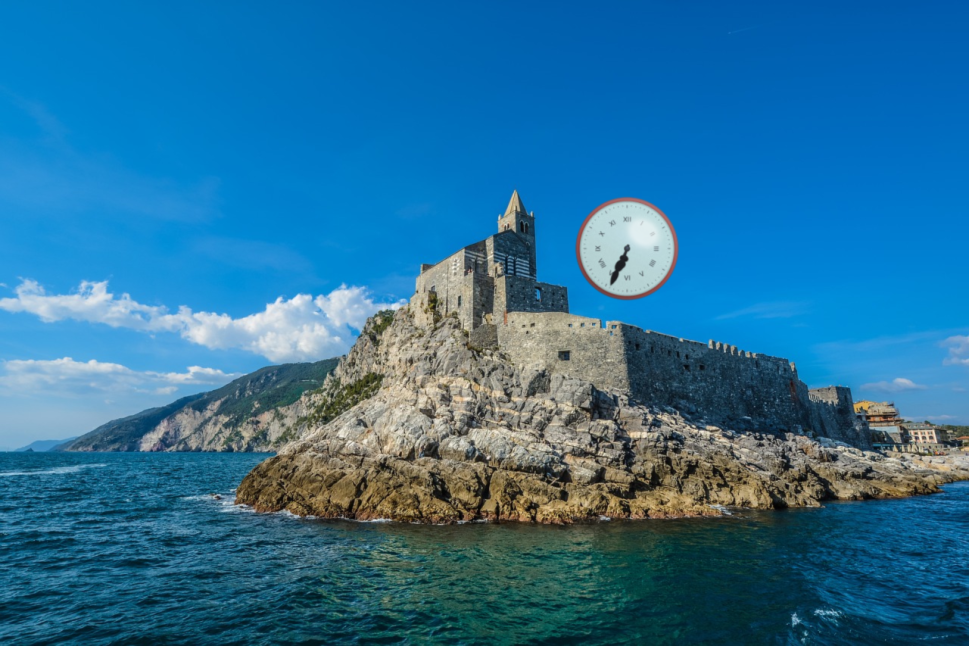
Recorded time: 6.34
